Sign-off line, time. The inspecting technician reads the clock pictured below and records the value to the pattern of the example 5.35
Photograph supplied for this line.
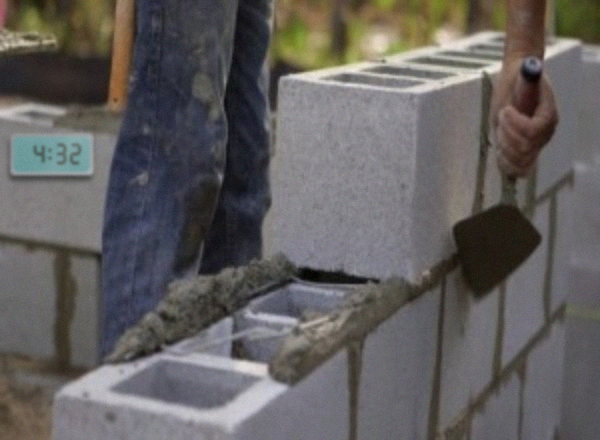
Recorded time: 4.32
